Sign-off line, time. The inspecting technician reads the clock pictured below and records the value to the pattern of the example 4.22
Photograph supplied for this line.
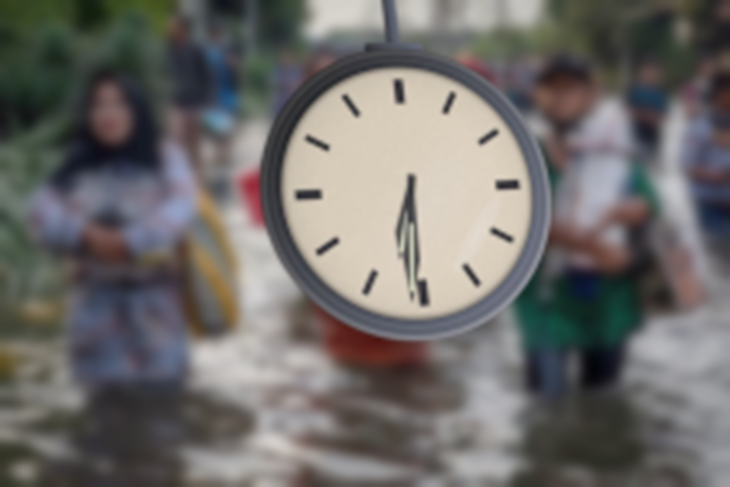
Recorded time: 6.31
